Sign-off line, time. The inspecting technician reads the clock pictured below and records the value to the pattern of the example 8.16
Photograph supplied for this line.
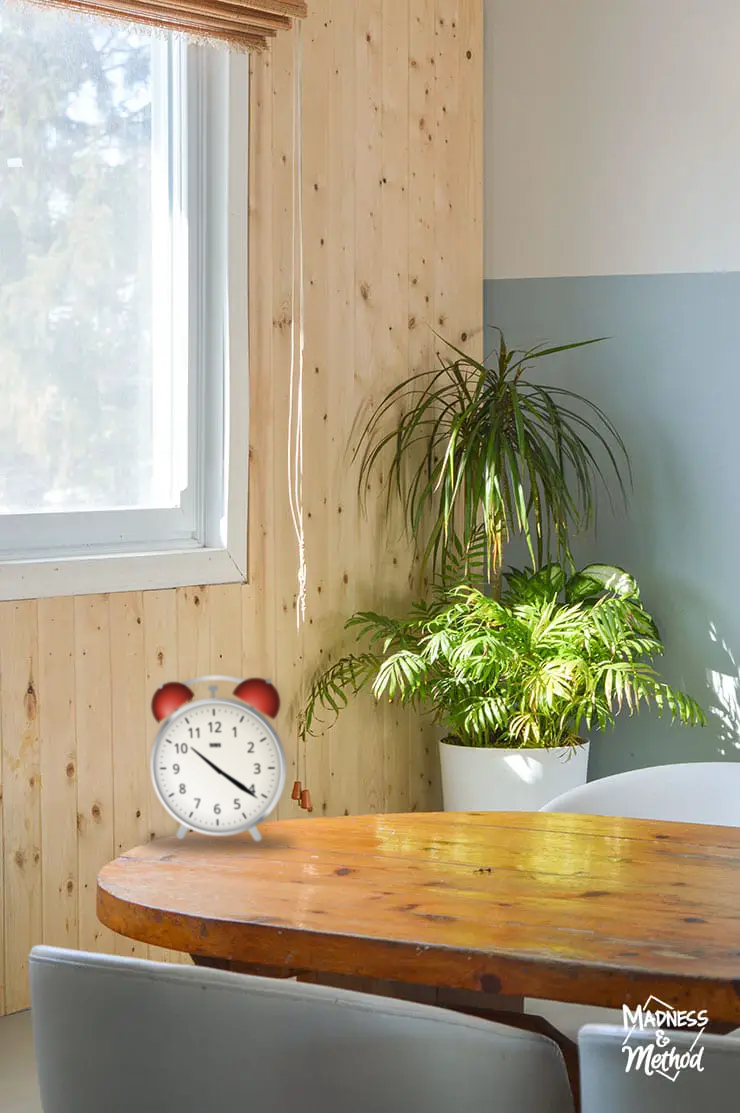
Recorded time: 10.21
